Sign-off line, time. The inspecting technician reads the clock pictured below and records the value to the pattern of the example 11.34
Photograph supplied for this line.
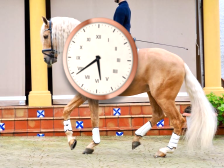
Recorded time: 5.39
